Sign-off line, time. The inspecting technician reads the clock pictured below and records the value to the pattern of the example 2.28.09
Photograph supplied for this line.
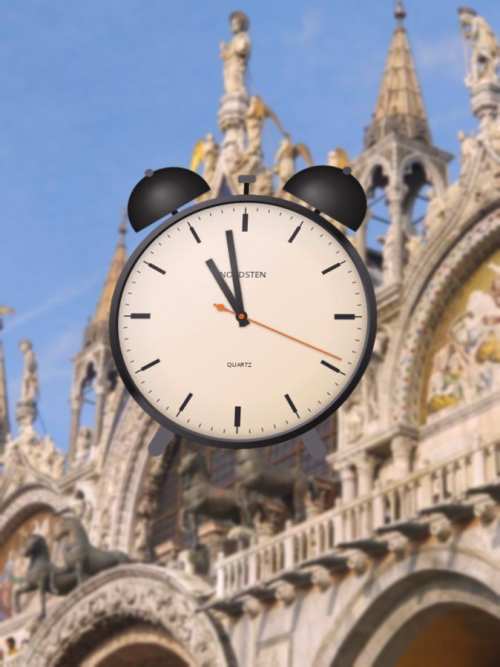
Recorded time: 10.58.19
